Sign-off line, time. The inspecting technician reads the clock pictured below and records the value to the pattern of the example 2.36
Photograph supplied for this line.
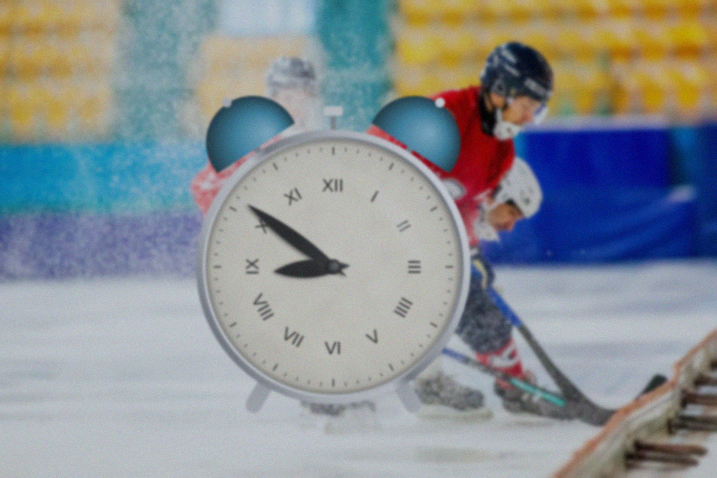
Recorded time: 8.51
